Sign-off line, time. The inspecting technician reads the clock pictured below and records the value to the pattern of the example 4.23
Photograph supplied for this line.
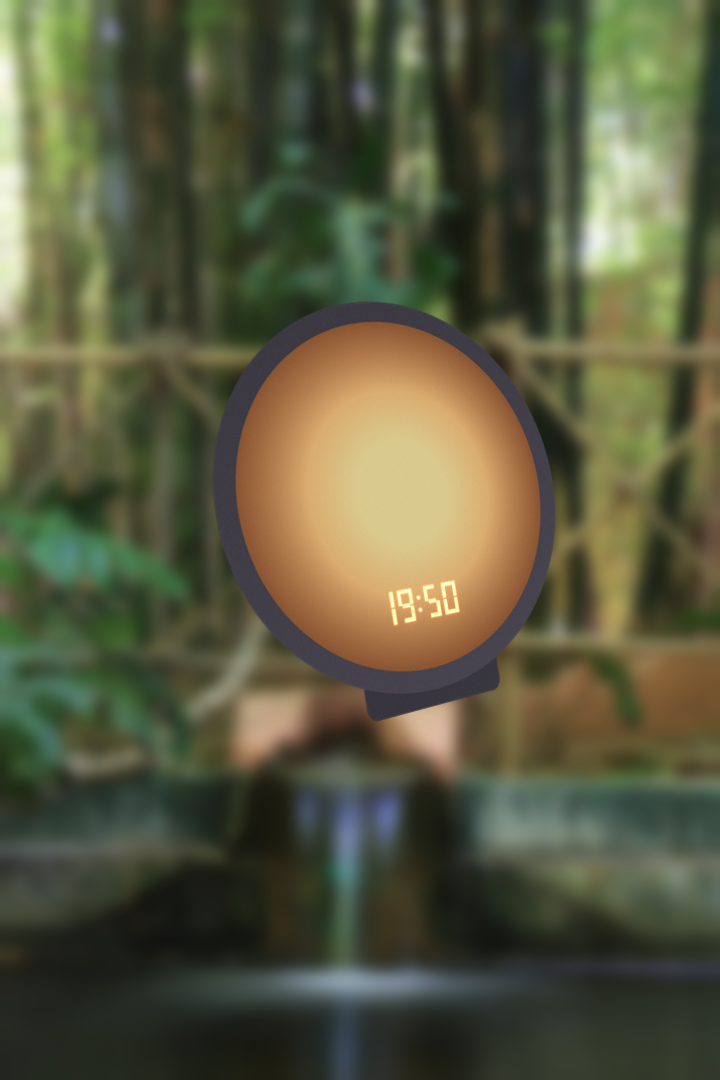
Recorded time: 19.50
